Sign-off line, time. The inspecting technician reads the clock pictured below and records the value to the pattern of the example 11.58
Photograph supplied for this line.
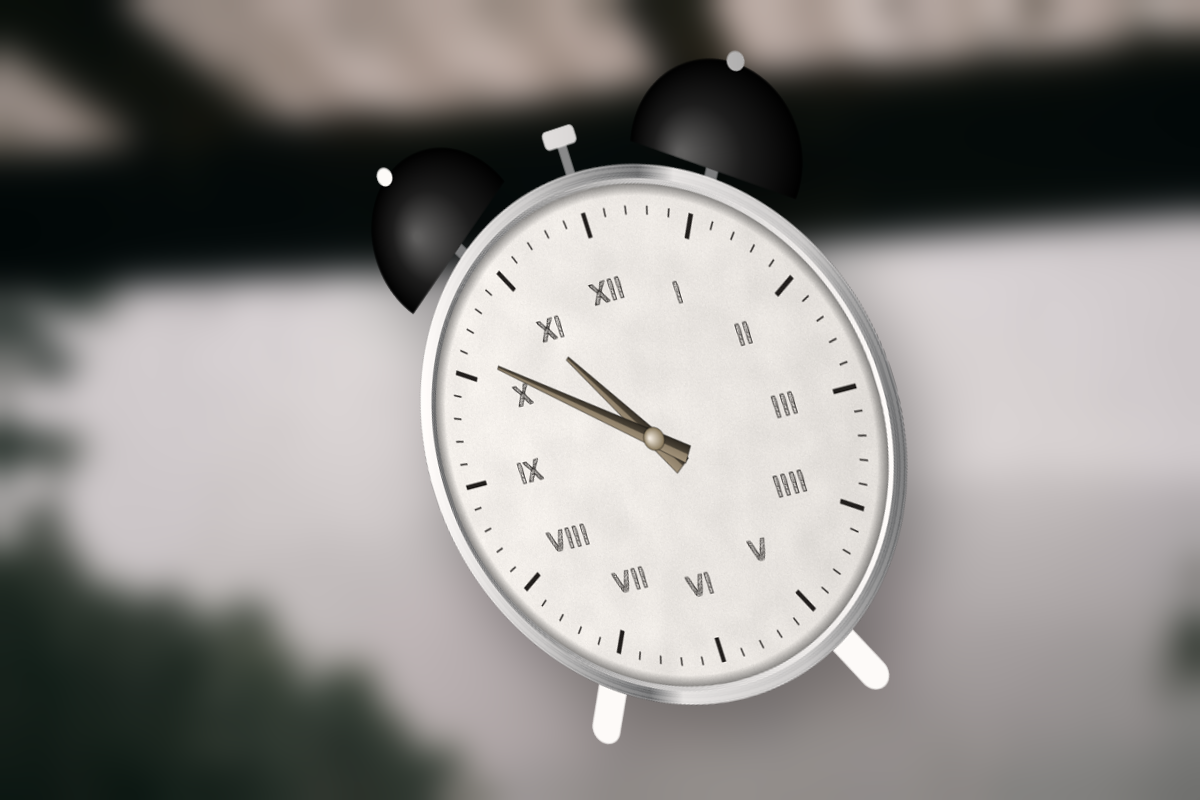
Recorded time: 10.51
